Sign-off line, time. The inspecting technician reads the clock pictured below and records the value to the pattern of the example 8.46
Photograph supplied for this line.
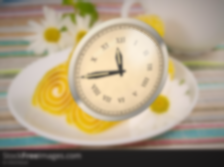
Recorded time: 11.45
